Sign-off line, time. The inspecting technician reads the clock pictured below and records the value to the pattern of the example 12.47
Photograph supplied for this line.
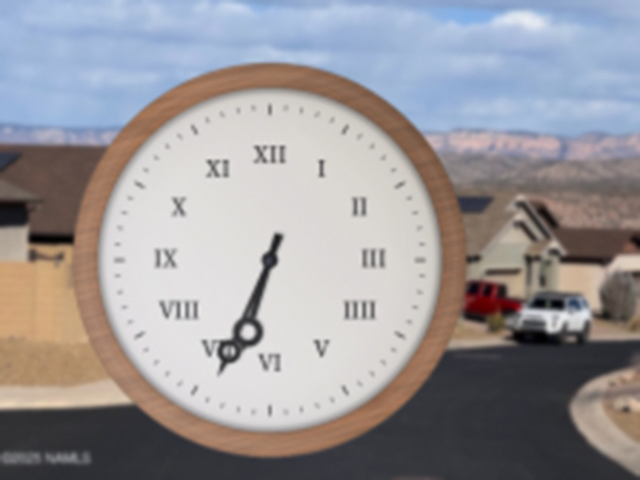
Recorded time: 6.34
